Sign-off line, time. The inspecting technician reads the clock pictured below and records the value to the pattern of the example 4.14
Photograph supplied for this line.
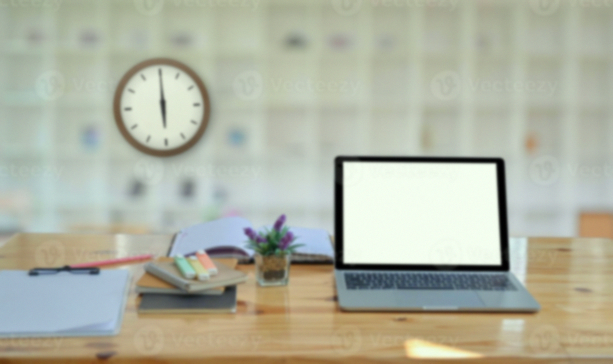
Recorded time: 6.00
